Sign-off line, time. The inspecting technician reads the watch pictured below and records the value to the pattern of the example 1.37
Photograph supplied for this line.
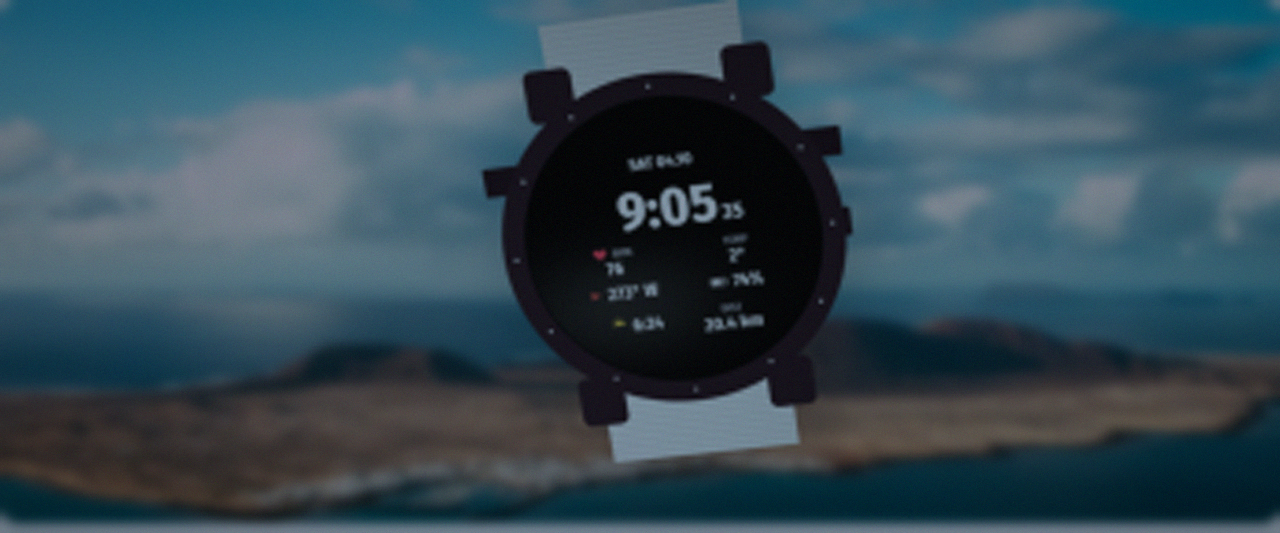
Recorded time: 9.05
